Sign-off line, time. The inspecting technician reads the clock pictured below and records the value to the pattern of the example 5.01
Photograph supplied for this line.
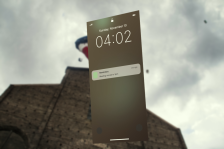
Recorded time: 4.02
